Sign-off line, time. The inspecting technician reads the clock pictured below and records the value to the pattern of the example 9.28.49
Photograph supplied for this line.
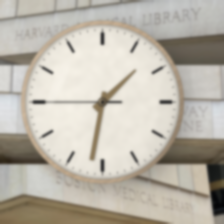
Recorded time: 1.31.45
